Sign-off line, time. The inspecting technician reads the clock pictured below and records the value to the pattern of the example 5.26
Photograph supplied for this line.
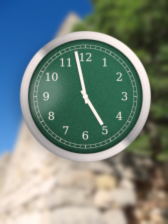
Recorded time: 4.58
